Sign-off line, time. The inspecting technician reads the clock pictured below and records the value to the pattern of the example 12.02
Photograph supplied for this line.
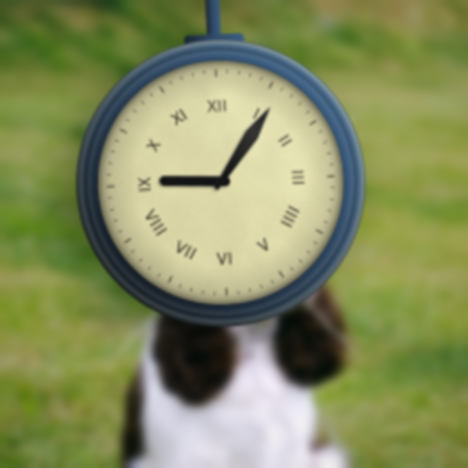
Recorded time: 9.06
